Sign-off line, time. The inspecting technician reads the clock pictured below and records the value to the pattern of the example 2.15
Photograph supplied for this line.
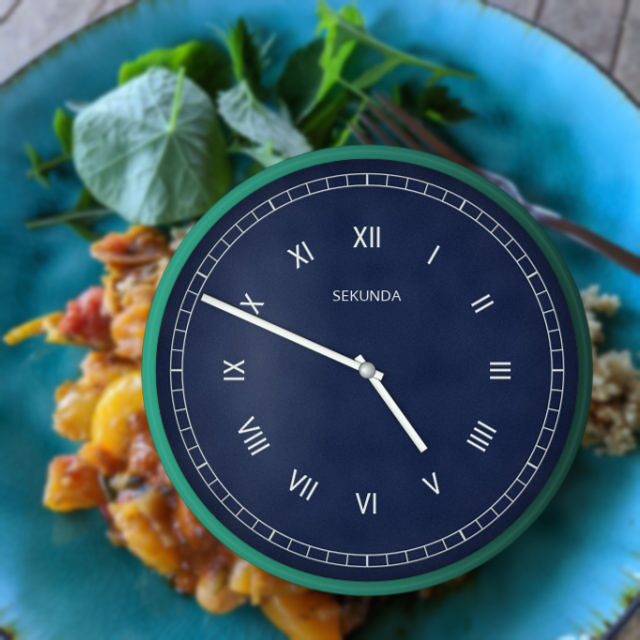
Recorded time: 4.49
